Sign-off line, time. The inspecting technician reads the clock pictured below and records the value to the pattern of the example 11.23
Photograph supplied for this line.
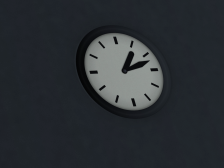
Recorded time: 1.12
